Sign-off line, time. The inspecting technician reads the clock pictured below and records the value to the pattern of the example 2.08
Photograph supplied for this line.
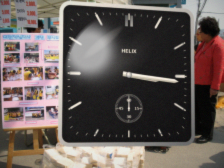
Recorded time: 3.16
